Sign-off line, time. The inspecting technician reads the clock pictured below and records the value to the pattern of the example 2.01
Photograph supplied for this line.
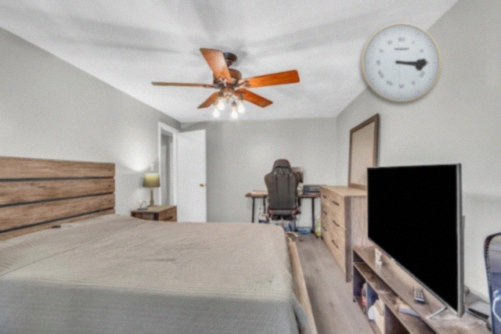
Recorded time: 3.15
